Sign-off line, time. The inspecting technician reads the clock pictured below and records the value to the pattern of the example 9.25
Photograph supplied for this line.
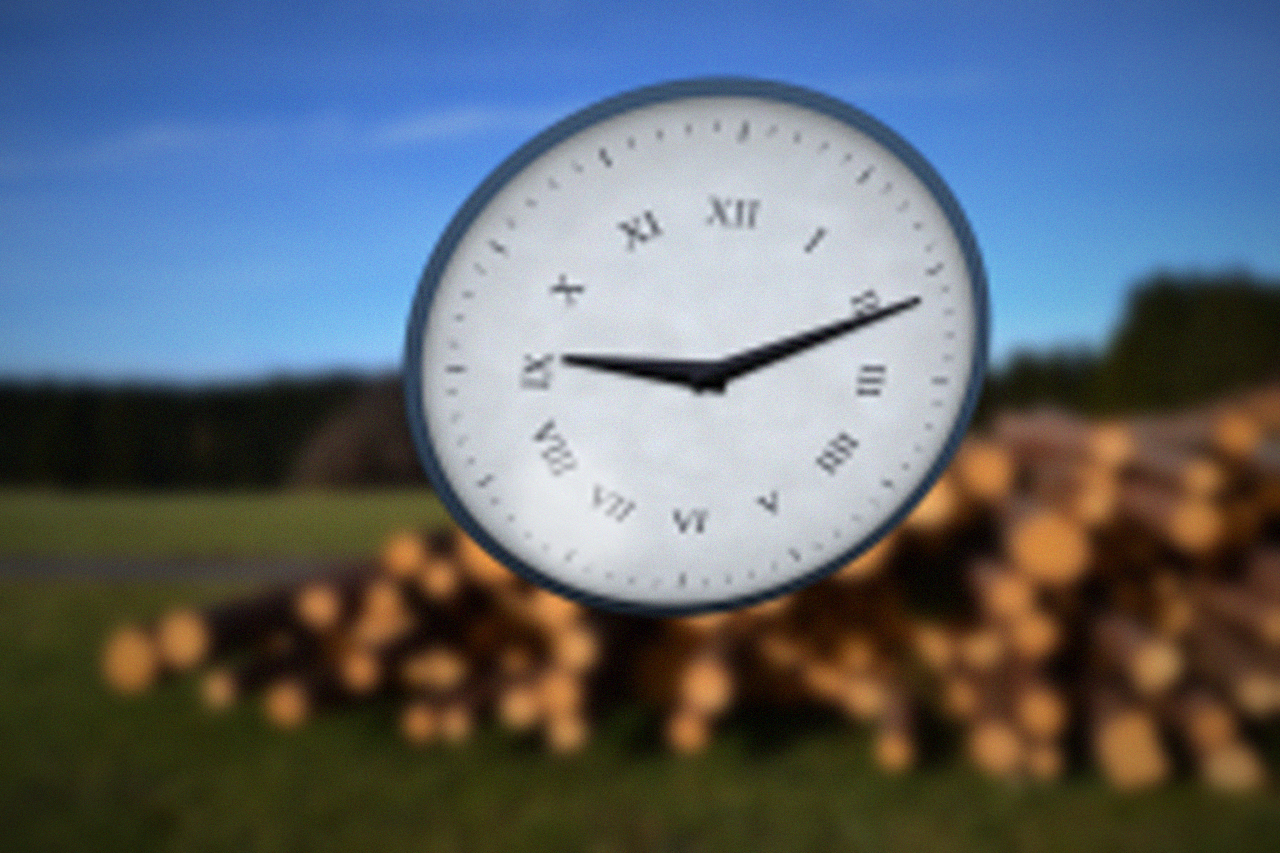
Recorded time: 9.11
